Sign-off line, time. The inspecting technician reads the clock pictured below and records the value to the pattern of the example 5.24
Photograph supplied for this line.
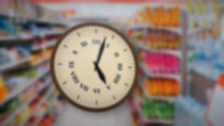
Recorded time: 5.03
